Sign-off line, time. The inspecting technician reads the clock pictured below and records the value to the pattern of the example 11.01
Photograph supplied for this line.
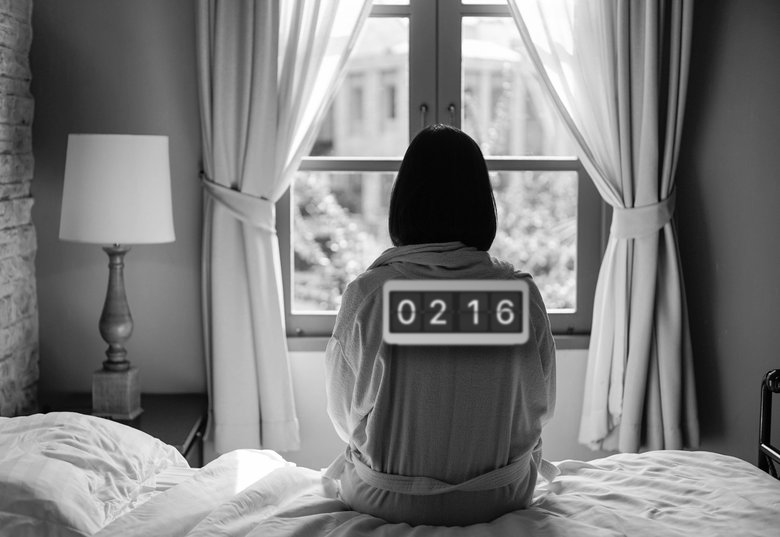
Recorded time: 2.16
